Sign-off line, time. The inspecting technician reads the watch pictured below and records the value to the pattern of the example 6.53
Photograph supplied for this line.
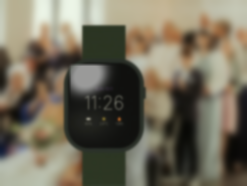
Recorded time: 11.26
